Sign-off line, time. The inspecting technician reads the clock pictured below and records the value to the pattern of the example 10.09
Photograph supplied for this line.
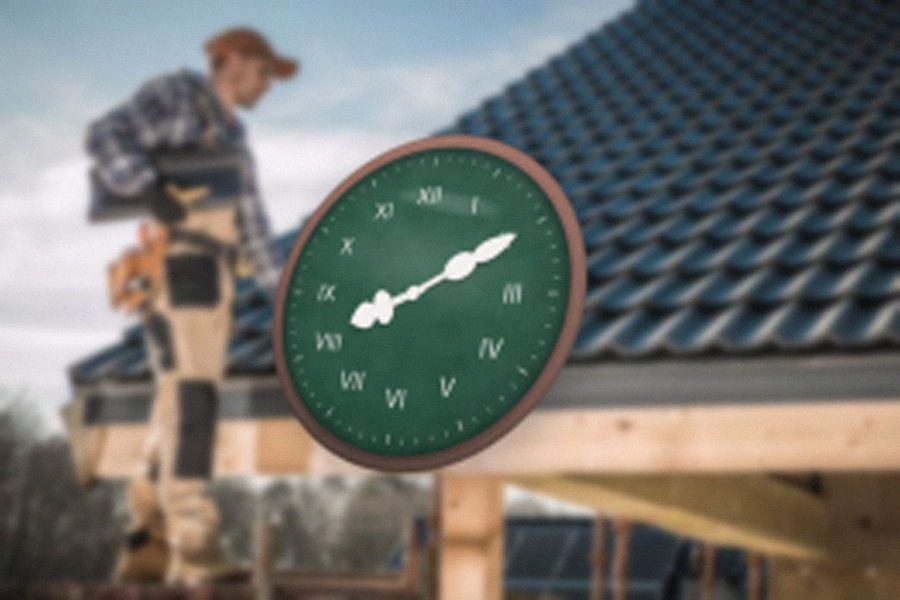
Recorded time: 8.10
